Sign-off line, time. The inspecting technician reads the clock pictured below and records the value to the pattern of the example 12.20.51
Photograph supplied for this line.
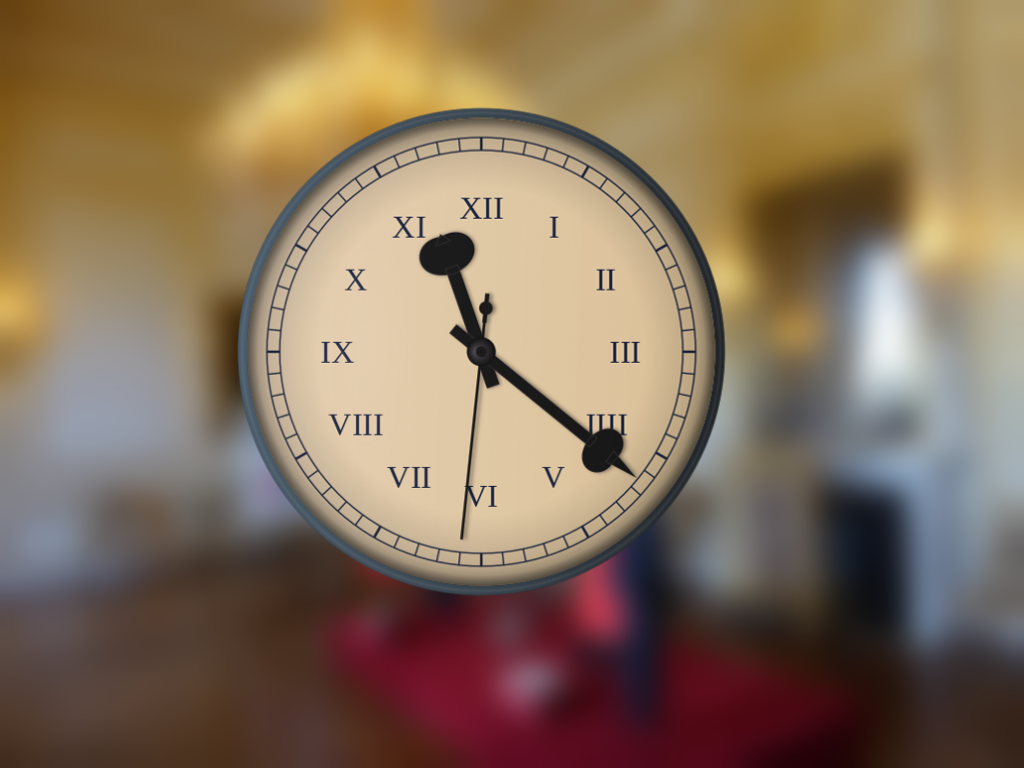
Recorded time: 11.21.31
